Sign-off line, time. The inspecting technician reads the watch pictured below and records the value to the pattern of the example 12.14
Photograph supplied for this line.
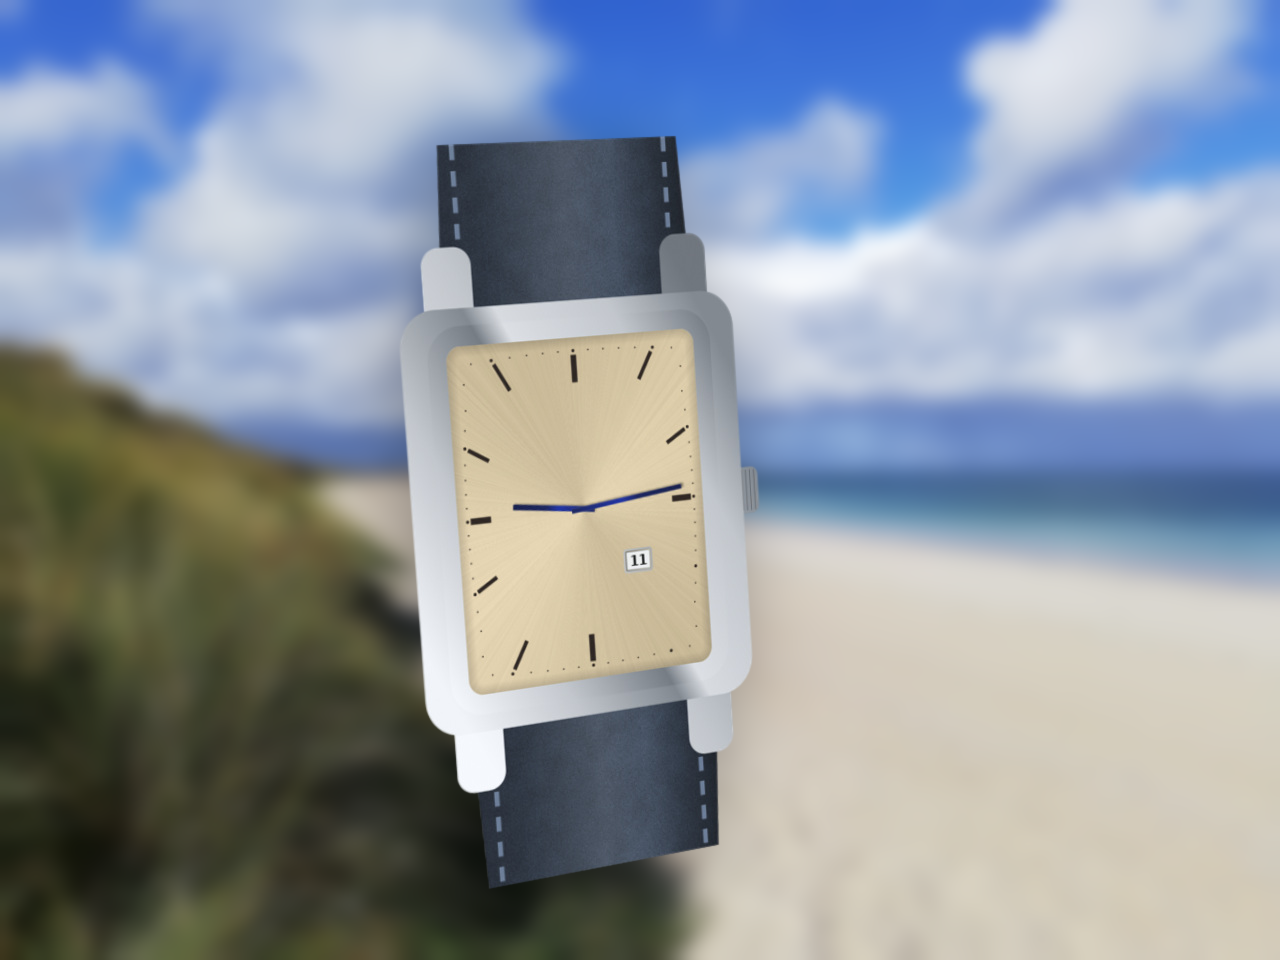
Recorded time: 9.14
